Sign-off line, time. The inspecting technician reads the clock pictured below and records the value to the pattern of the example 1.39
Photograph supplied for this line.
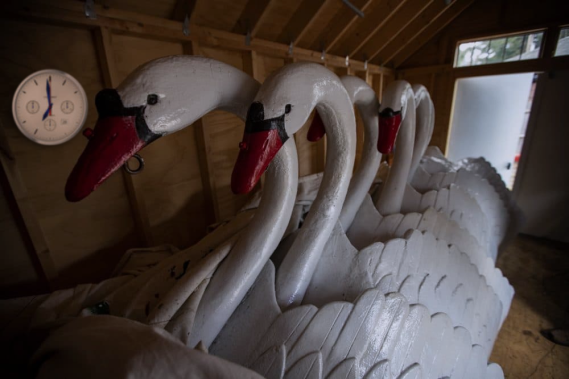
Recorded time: 6.59
